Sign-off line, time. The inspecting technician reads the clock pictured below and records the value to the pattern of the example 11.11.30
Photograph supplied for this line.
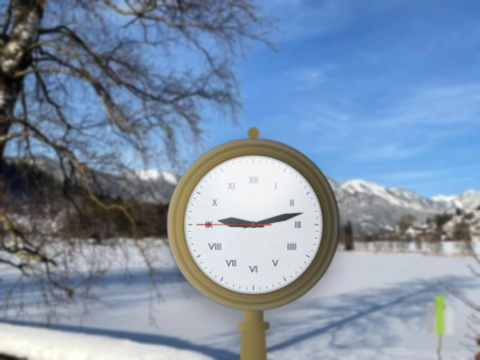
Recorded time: 9.12.45
